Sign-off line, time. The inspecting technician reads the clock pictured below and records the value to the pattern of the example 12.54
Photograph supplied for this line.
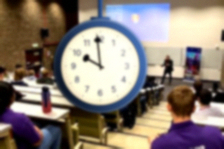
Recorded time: 9.59
